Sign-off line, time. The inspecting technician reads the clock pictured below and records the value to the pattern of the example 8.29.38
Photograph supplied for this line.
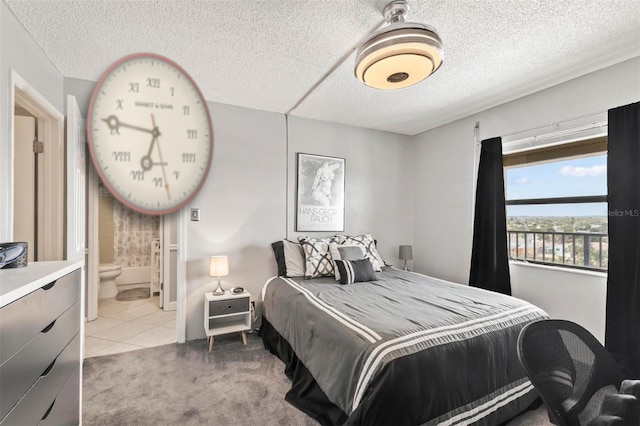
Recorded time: 6.46.28
